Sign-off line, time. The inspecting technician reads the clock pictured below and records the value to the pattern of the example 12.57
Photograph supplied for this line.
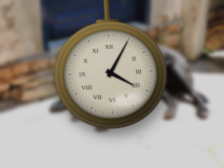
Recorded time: 4.05
